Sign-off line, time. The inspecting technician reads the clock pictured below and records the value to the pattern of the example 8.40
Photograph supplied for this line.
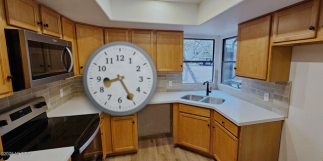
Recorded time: 8.25
